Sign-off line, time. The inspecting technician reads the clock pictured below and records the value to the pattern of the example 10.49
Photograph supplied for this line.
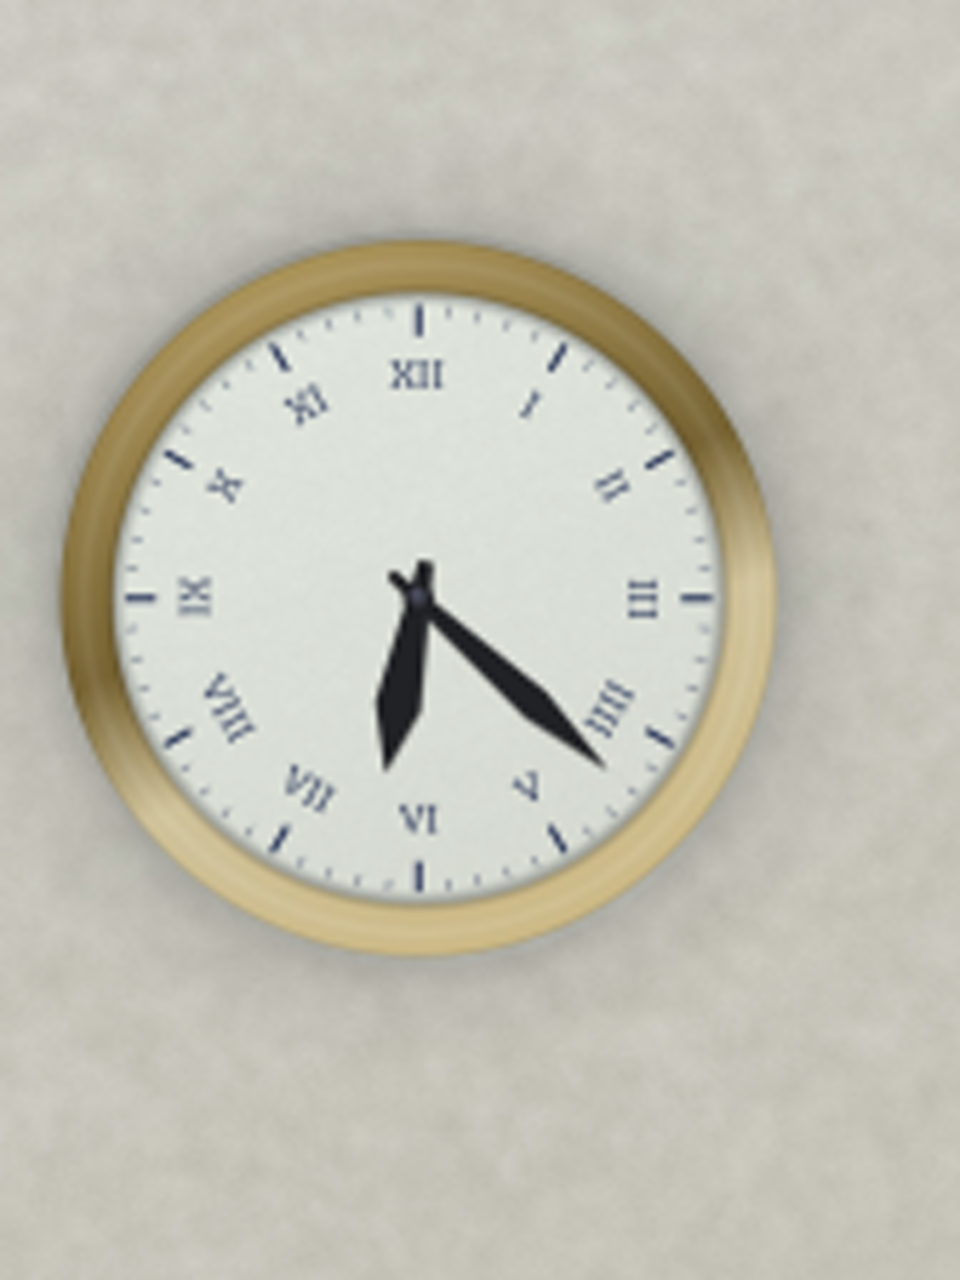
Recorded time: 6.22
